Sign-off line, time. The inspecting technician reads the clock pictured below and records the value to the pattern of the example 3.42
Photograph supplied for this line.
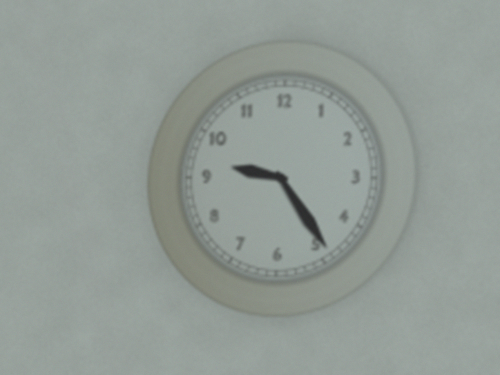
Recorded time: 9.24
